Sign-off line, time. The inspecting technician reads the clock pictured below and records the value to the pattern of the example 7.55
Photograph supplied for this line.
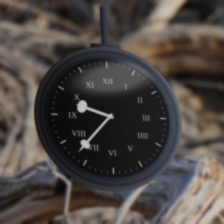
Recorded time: 9.37
